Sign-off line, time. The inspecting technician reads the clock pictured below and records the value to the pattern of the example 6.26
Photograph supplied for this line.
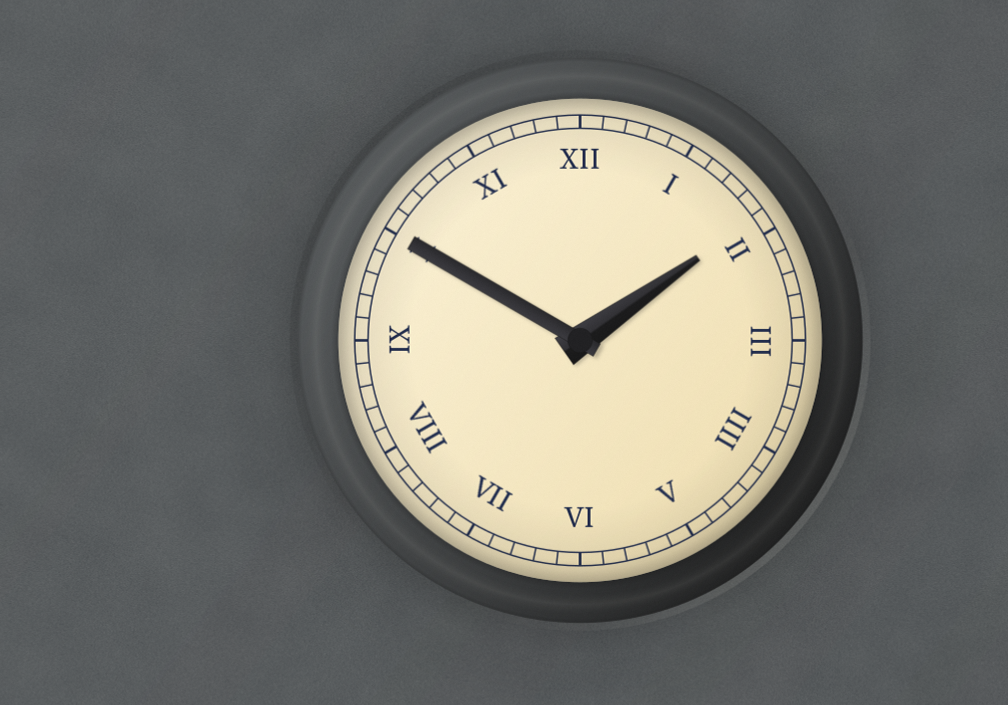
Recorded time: 1.50
